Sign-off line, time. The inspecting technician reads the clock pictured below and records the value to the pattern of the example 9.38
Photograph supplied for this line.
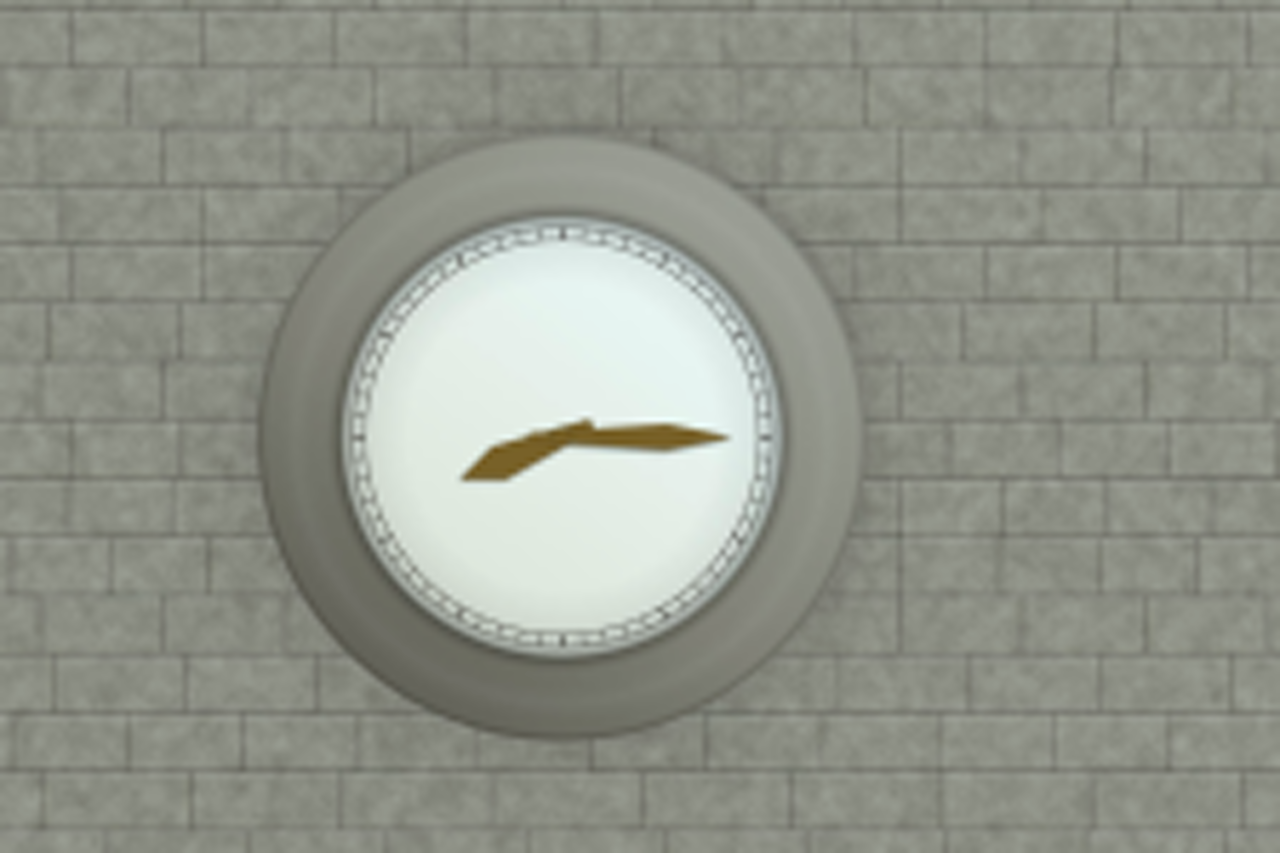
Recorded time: 8.15
